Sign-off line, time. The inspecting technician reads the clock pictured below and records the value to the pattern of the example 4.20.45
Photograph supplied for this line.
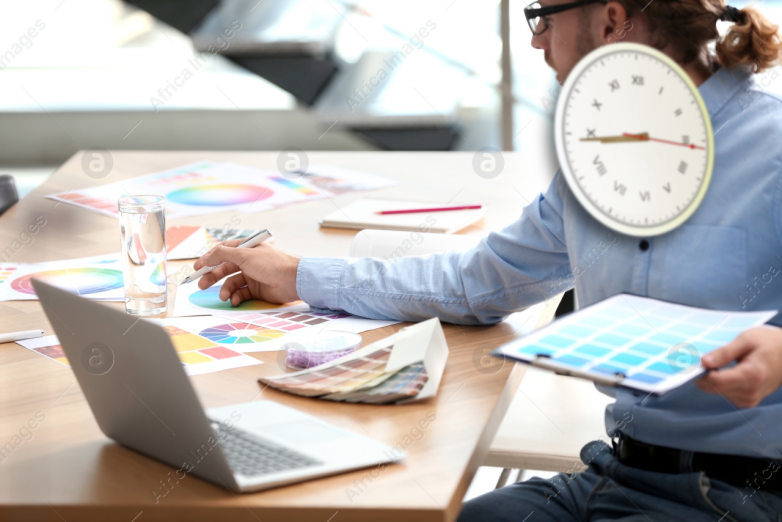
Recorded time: 8.44.16
